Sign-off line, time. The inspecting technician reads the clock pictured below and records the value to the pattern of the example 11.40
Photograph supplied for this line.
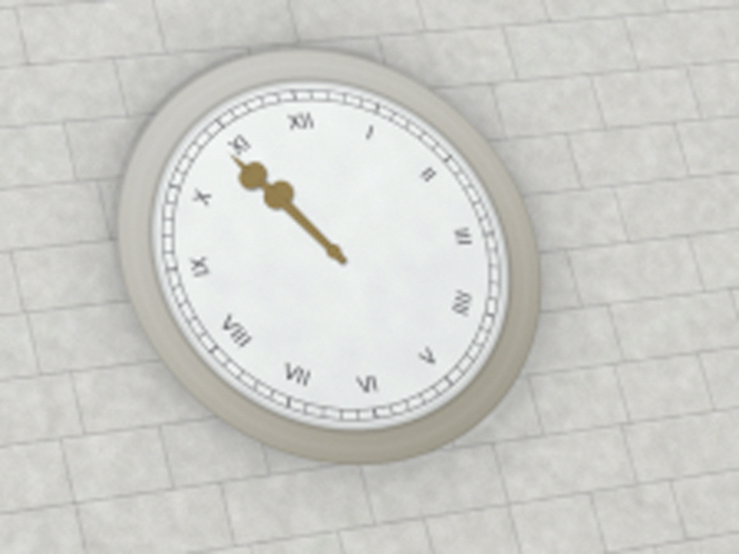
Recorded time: 10.54
